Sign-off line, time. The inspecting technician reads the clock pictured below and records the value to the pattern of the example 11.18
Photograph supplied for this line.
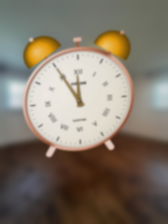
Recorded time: 11.55
